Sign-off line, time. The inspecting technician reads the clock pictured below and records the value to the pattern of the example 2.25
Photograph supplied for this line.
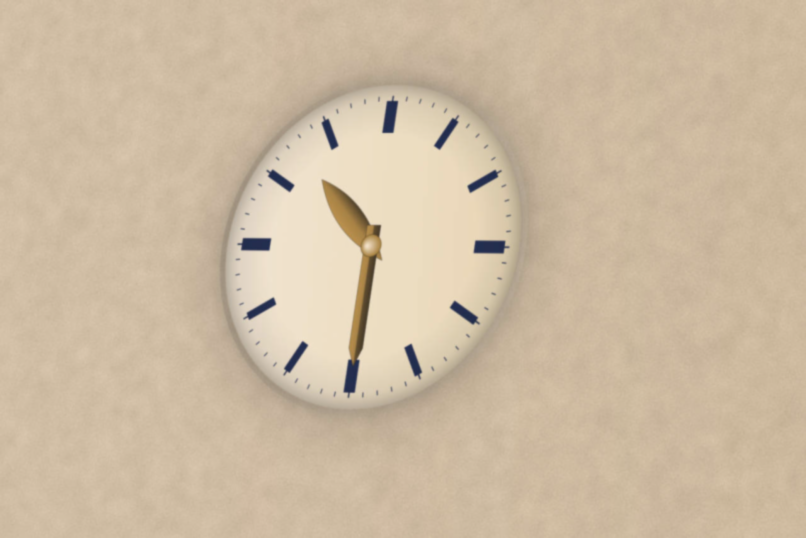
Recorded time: 10.30
